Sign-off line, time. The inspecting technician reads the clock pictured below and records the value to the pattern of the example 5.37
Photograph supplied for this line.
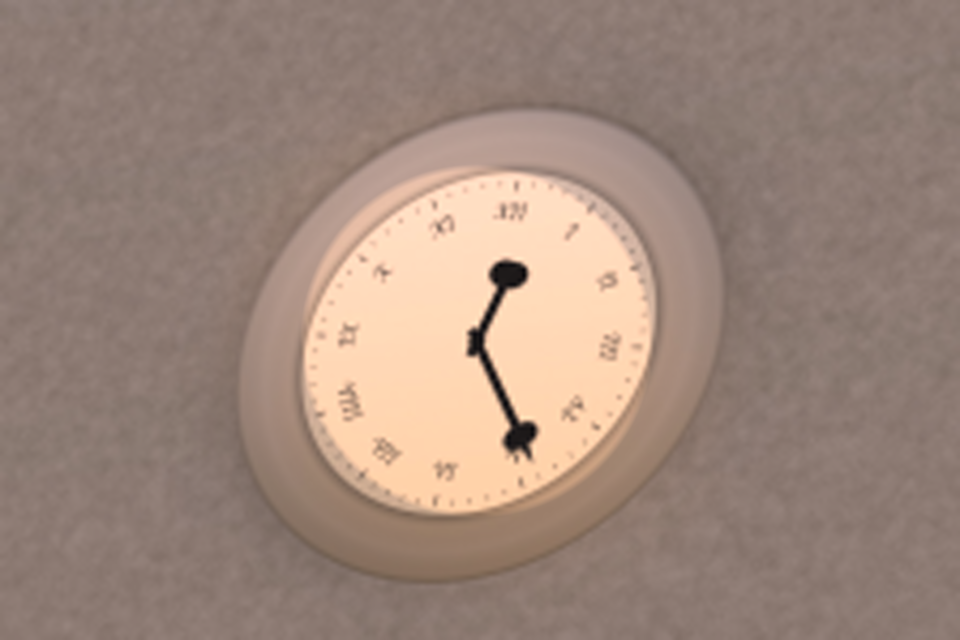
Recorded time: 12.24
